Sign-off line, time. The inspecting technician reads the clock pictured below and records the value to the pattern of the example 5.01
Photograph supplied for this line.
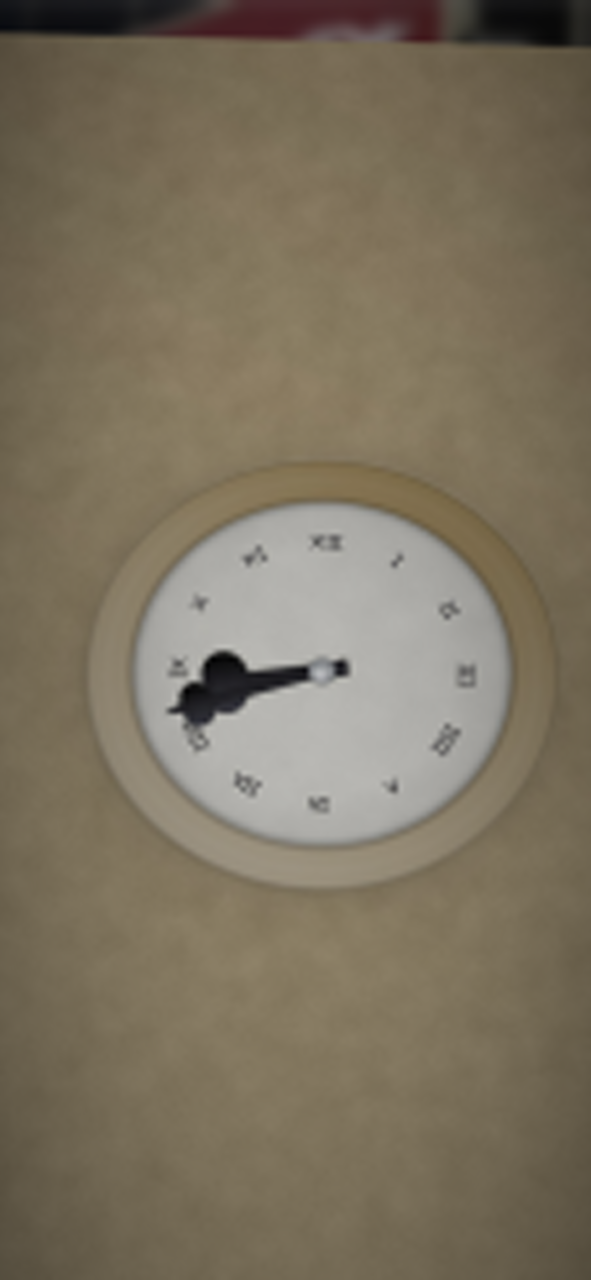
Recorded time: 8.42
